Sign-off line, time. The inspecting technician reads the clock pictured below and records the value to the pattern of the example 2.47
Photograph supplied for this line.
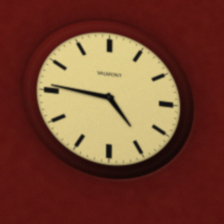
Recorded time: 4.46
